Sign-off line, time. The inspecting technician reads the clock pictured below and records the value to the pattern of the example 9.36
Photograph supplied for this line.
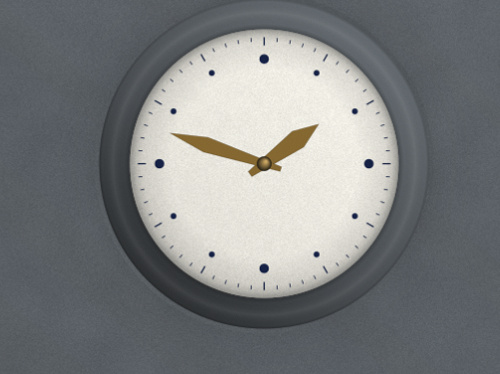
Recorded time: 1.48
